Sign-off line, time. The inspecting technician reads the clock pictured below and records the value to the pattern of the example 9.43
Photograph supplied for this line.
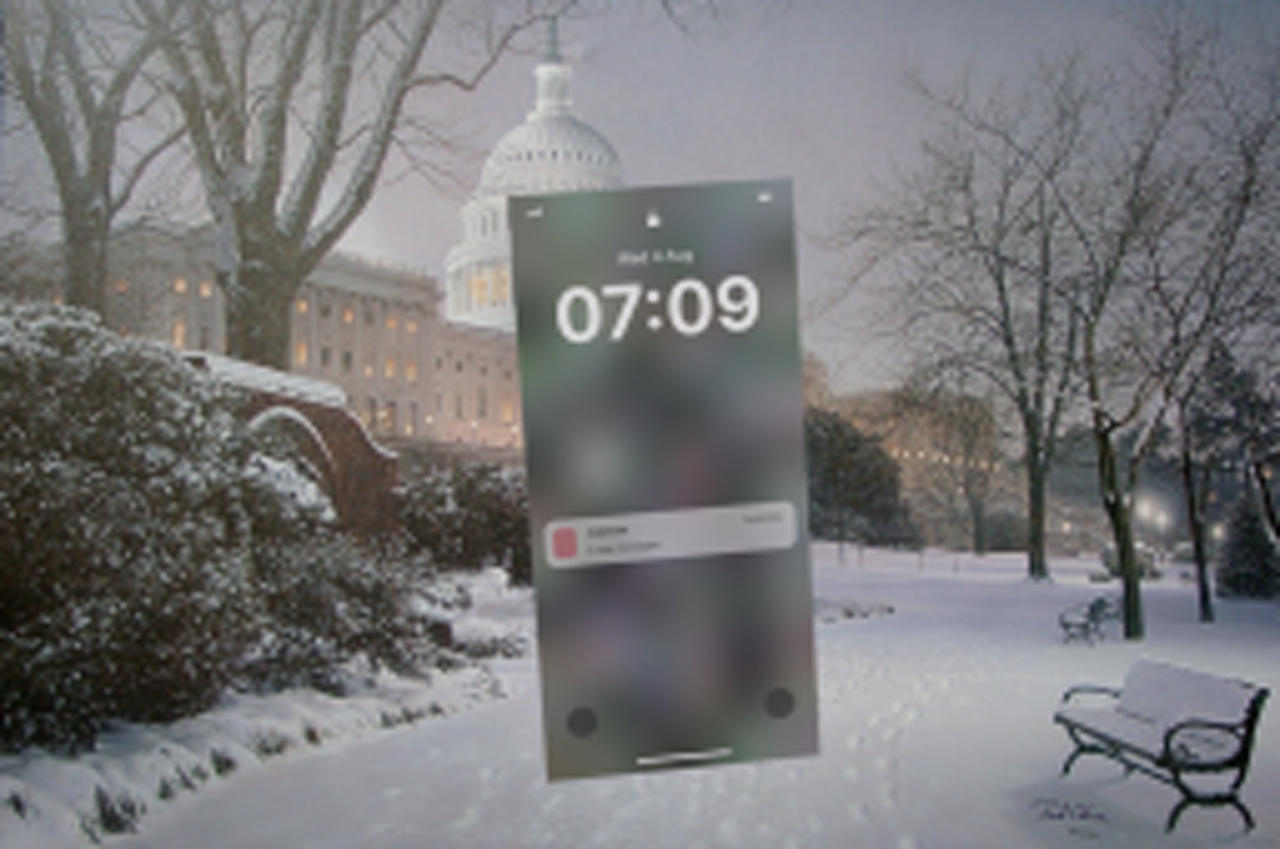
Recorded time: 7.09
